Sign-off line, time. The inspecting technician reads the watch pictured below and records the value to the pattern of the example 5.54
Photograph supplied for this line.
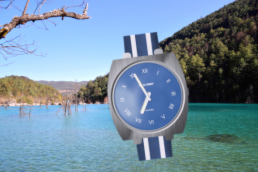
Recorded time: 6.56
